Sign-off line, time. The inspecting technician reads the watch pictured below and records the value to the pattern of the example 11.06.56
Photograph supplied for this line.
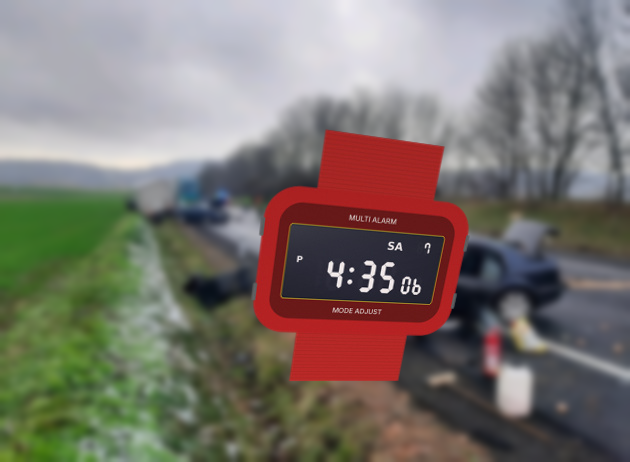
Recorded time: 4.35.06
